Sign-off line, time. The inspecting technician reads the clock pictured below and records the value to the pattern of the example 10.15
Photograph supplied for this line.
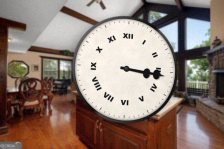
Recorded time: 3.16
